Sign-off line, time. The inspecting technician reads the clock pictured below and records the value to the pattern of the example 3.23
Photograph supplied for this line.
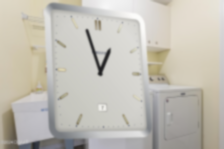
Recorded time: 12.57
